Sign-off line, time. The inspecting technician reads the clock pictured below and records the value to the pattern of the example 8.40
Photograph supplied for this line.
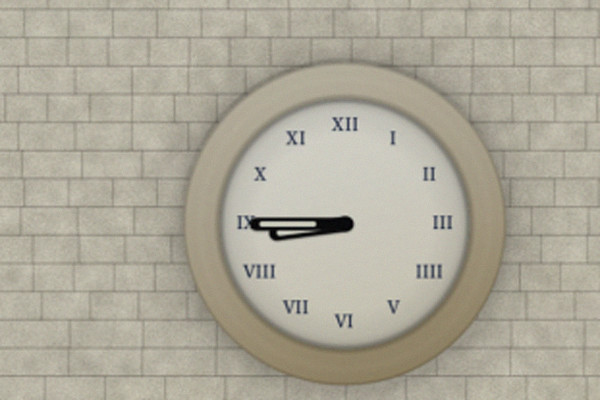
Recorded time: 8.45
